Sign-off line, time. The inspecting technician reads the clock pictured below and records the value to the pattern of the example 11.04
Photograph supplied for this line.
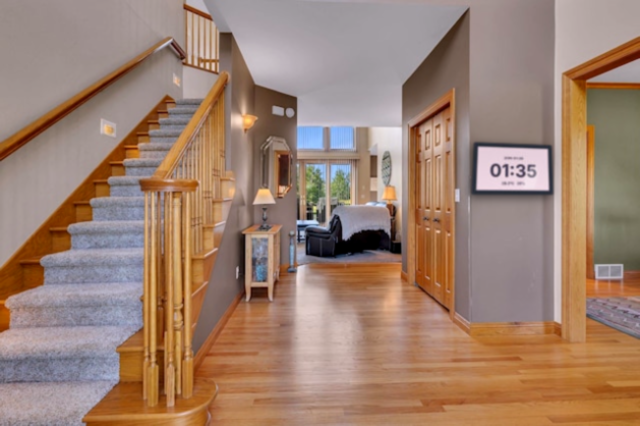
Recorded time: 1.35
